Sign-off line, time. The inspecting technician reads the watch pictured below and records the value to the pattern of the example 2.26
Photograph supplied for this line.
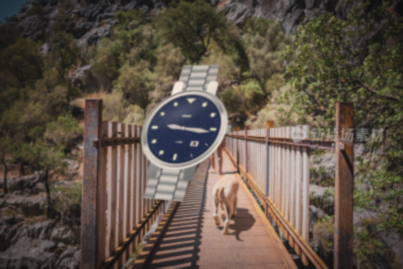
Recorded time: 9.16
